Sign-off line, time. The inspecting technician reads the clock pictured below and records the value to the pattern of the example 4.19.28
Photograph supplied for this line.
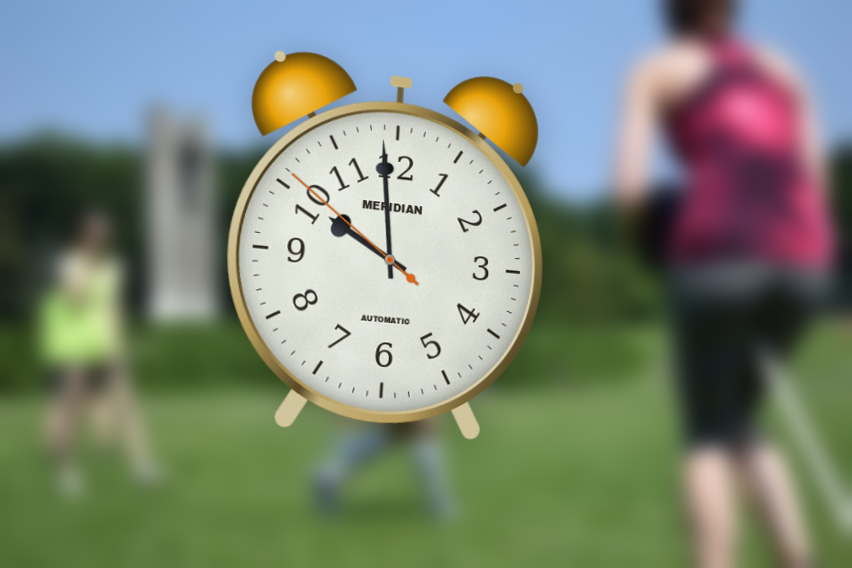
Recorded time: 9.58.51
